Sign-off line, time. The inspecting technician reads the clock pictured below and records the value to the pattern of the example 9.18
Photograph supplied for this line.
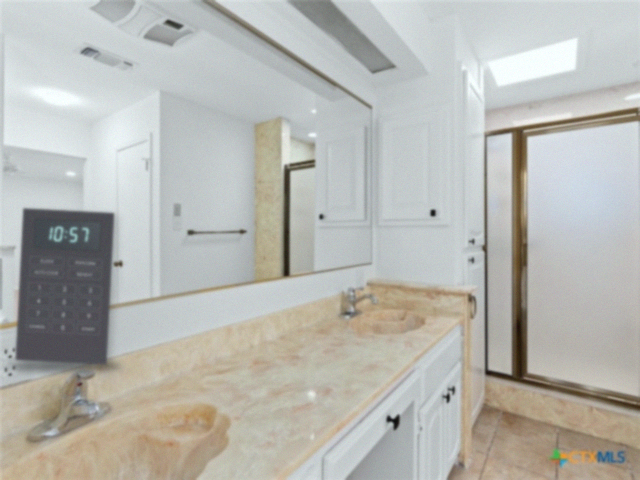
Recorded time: 10.57
